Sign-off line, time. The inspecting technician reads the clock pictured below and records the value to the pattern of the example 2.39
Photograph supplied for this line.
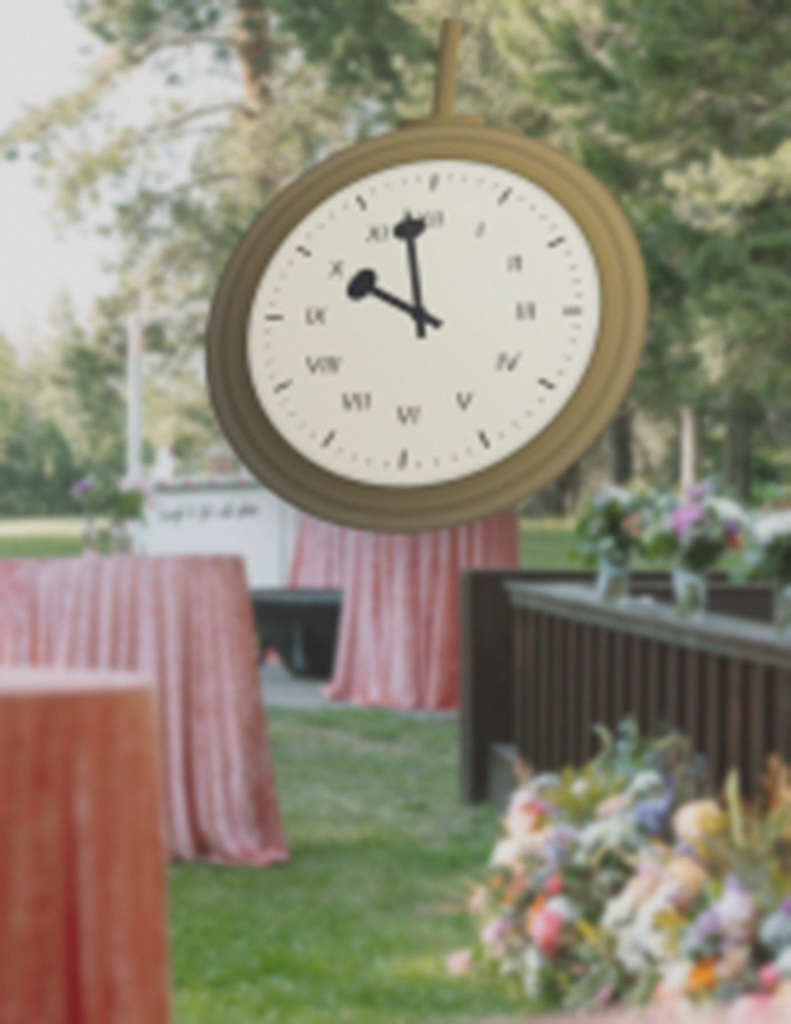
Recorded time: 9.58
